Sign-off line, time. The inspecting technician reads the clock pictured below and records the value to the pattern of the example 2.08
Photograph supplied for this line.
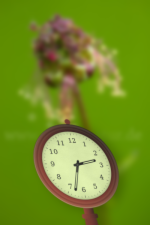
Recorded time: 2.33
